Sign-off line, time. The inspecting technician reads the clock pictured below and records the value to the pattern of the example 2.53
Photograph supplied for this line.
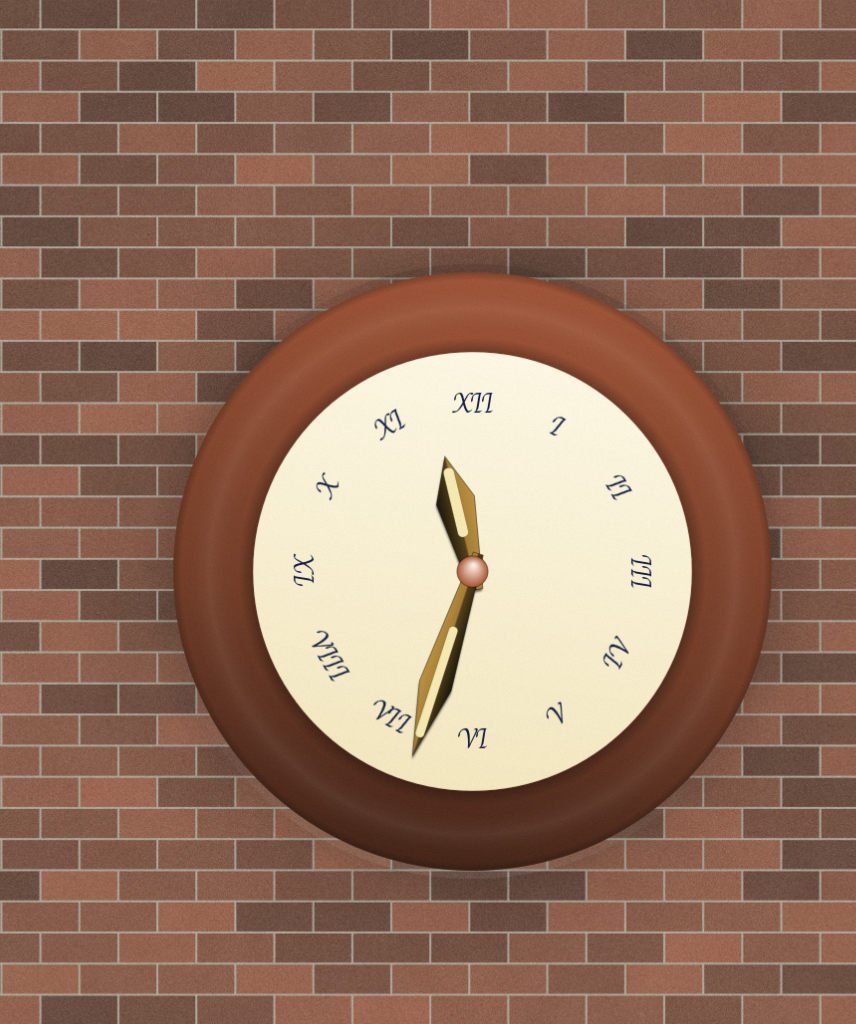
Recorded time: 11.33
